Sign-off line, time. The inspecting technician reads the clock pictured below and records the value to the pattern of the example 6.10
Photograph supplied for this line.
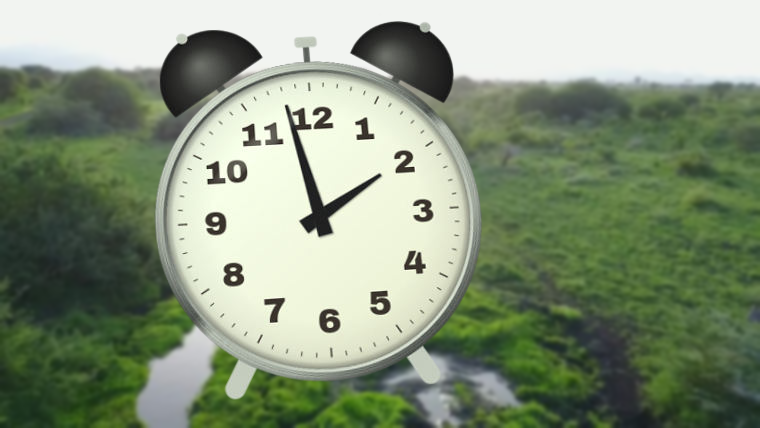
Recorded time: 1.58
